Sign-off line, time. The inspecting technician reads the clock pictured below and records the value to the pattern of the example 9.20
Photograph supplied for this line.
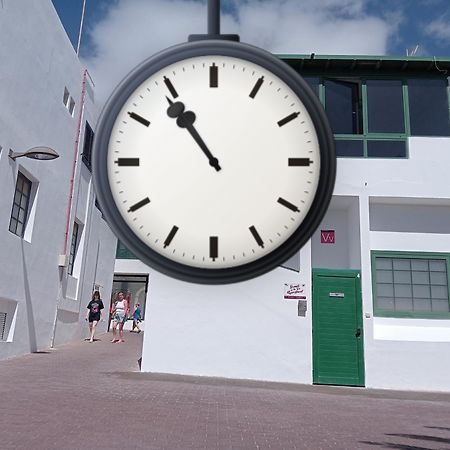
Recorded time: 10.54
